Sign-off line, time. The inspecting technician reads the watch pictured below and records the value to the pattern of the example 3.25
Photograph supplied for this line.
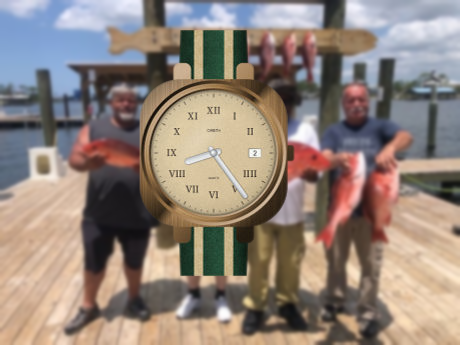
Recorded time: 8.24
